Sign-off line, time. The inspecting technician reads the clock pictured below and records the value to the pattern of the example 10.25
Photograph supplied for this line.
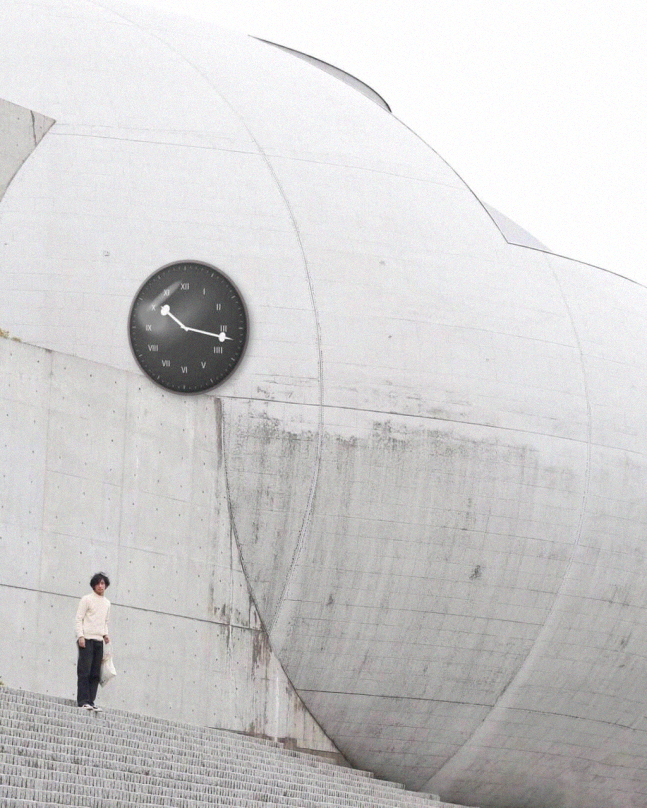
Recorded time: 10.17
